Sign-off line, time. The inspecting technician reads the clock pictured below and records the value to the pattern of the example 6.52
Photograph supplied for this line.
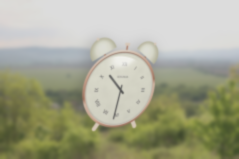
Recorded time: 10.31
